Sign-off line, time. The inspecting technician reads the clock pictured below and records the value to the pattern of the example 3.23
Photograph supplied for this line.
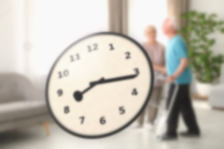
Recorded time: 8.16
